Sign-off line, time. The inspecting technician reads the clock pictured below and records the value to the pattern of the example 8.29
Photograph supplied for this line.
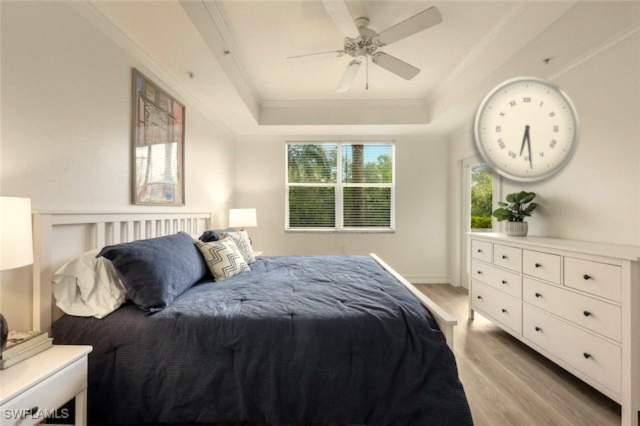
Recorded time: 6.29
